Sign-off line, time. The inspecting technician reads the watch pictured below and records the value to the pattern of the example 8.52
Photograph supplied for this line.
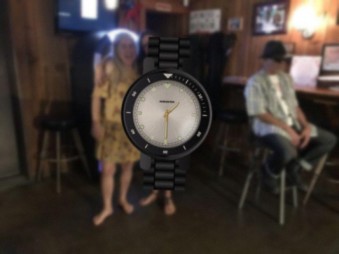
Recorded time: 1.30
